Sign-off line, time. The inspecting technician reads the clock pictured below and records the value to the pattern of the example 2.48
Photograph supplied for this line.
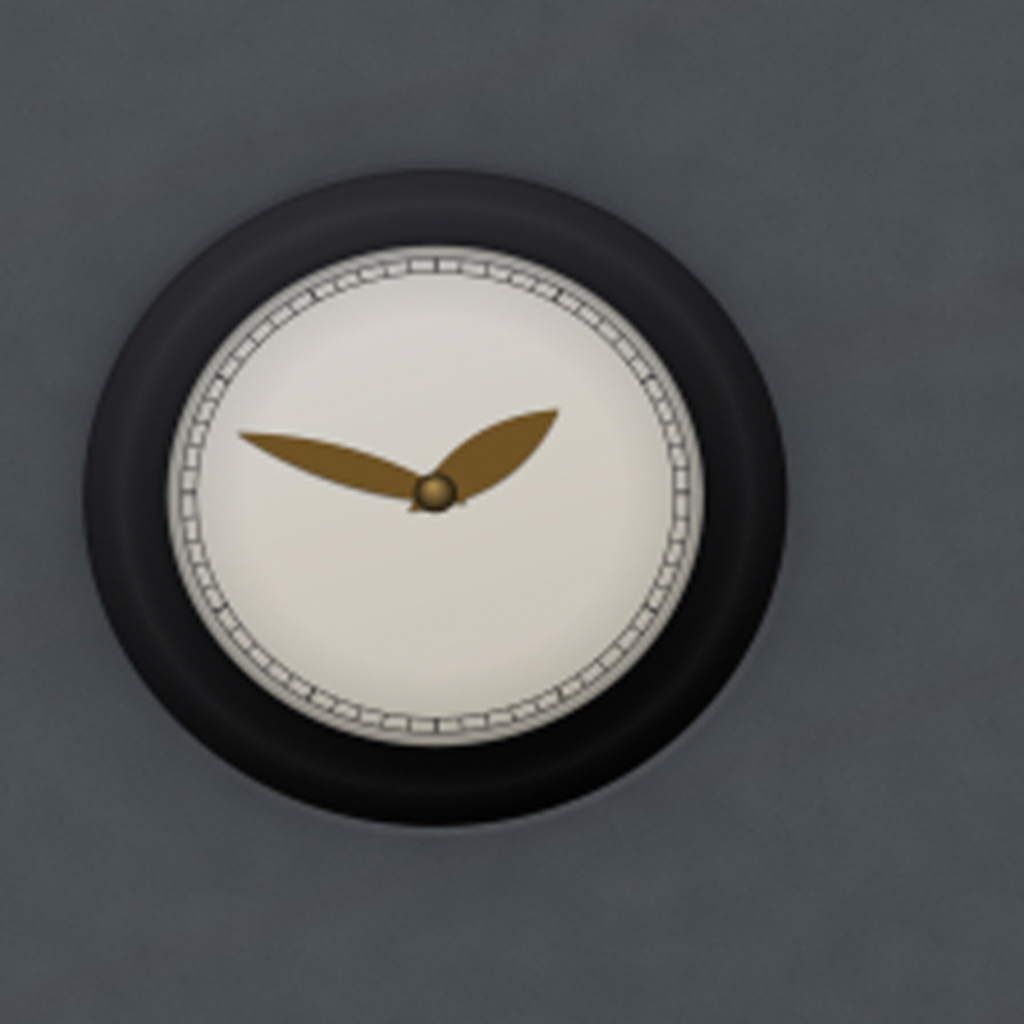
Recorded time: 1.48
